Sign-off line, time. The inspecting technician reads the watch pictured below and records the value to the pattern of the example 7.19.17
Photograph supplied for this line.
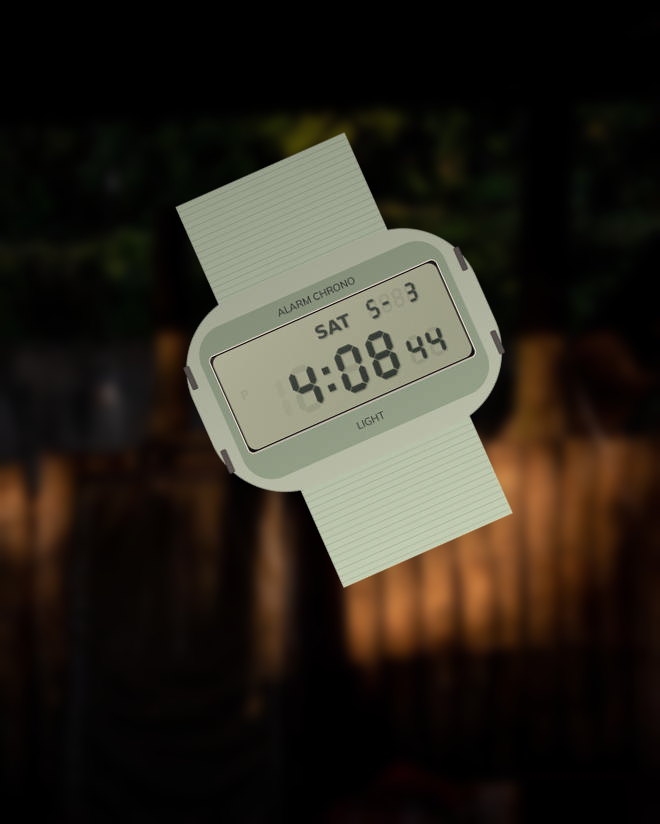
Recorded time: 4.08.44
